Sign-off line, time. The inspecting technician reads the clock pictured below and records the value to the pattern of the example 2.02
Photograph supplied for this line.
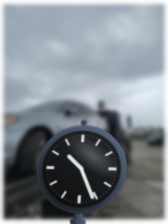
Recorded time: 10.26
